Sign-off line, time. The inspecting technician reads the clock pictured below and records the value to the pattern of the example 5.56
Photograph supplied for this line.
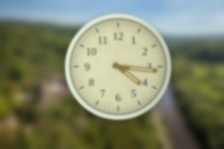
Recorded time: 4.16
